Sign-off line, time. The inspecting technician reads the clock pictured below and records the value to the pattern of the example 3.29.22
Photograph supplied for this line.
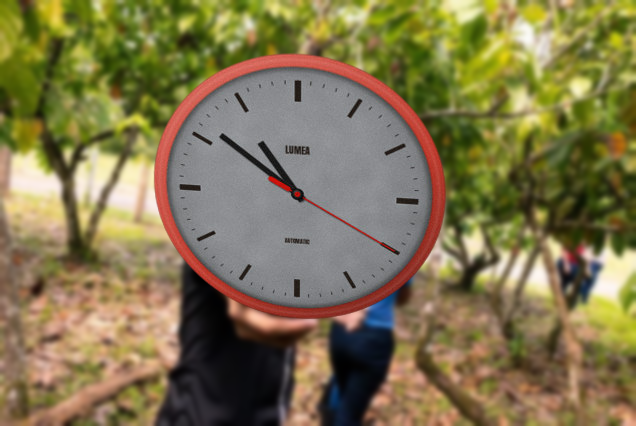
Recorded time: 10.51.20
